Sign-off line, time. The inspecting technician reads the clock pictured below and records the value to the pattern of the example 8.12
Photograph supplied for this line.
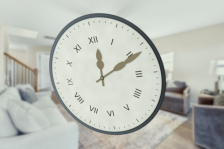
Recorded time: 12.11
